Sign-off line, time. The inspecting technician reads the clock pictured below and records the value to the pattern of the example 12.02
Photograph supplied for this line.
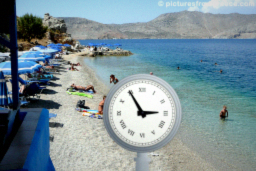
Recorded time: 2.55
